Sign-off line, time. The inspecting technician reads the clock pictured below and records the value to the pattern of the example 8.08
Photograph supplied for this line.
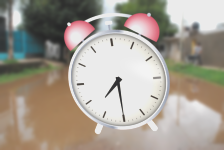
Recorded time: 7.30
